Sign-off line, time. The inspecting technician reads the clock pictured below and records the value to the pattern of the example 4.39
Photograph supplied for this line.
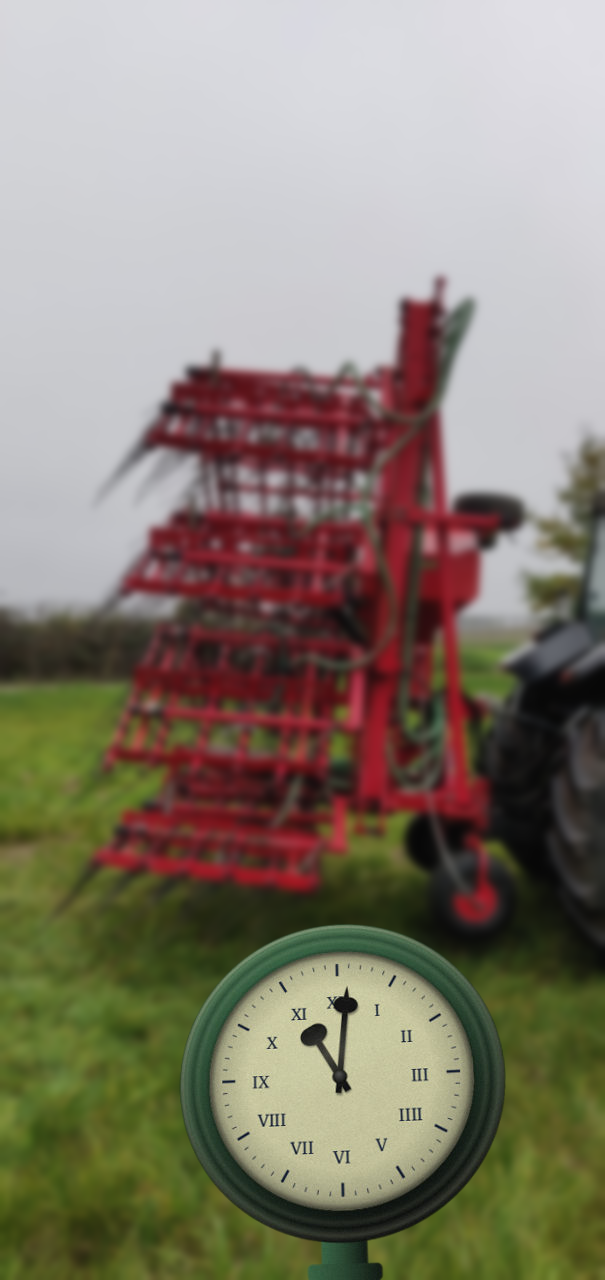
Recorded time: 11.01
